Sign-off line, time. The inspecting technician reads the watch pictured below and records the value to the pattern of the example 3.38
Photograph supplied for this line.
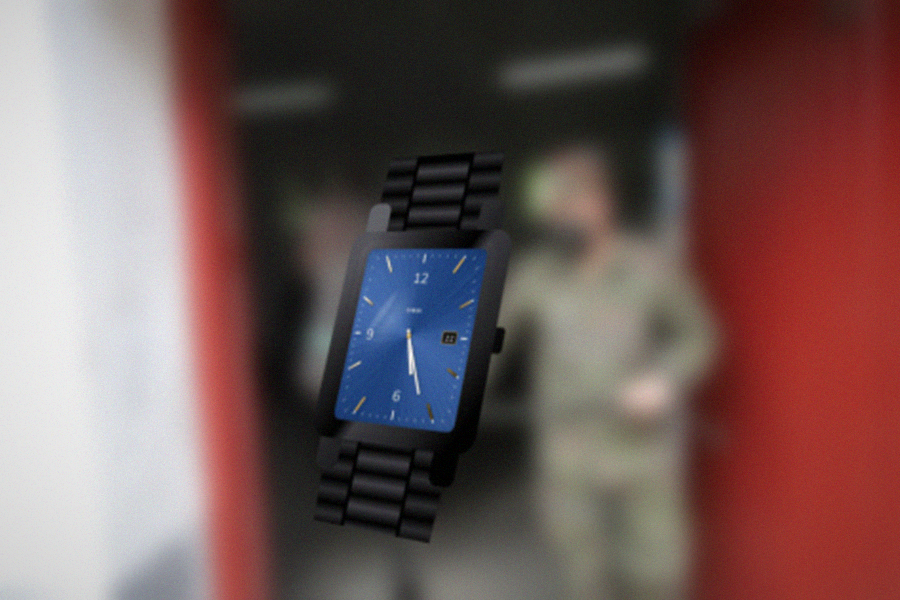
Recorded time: 5.26
